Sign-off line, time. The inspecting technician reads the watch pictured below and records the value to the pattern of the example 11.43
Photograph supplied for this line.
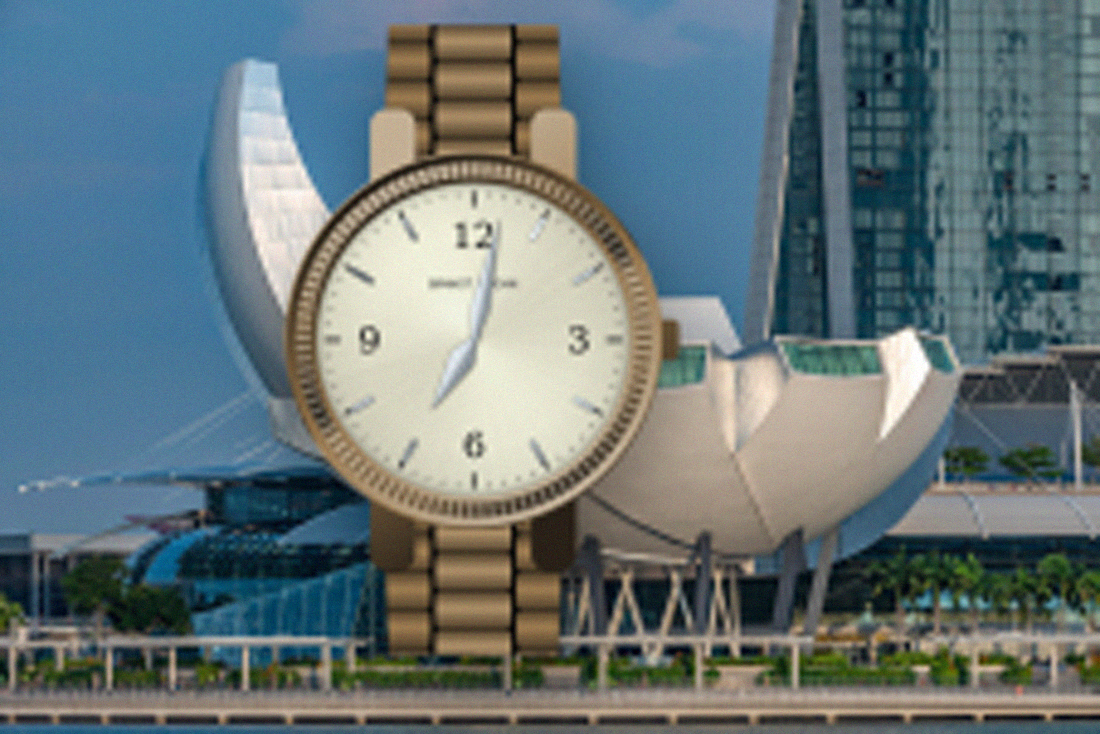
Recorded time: 7.02
